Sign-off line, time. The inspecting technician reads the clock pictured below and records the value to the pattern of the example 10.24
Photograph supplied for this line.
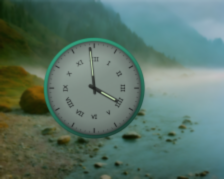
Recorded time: 3.59
